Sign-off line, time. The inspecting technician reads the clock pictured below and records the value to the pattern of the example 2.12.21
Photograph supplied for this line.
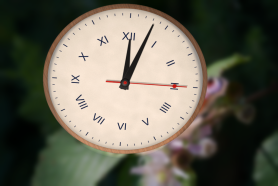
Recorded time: 12.03.15
